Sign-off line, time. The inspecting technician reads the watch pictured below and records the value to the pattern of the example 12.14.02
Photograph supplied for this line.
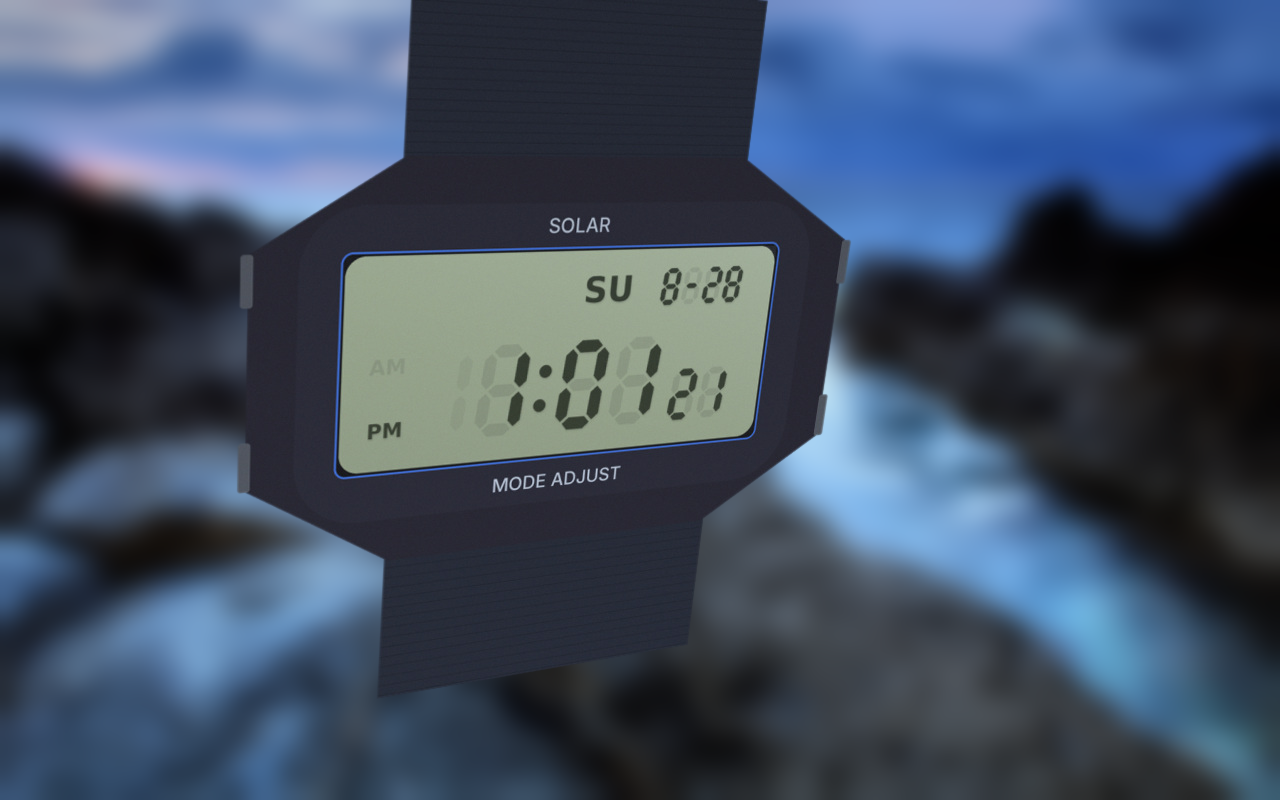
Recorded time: 1.01.21
